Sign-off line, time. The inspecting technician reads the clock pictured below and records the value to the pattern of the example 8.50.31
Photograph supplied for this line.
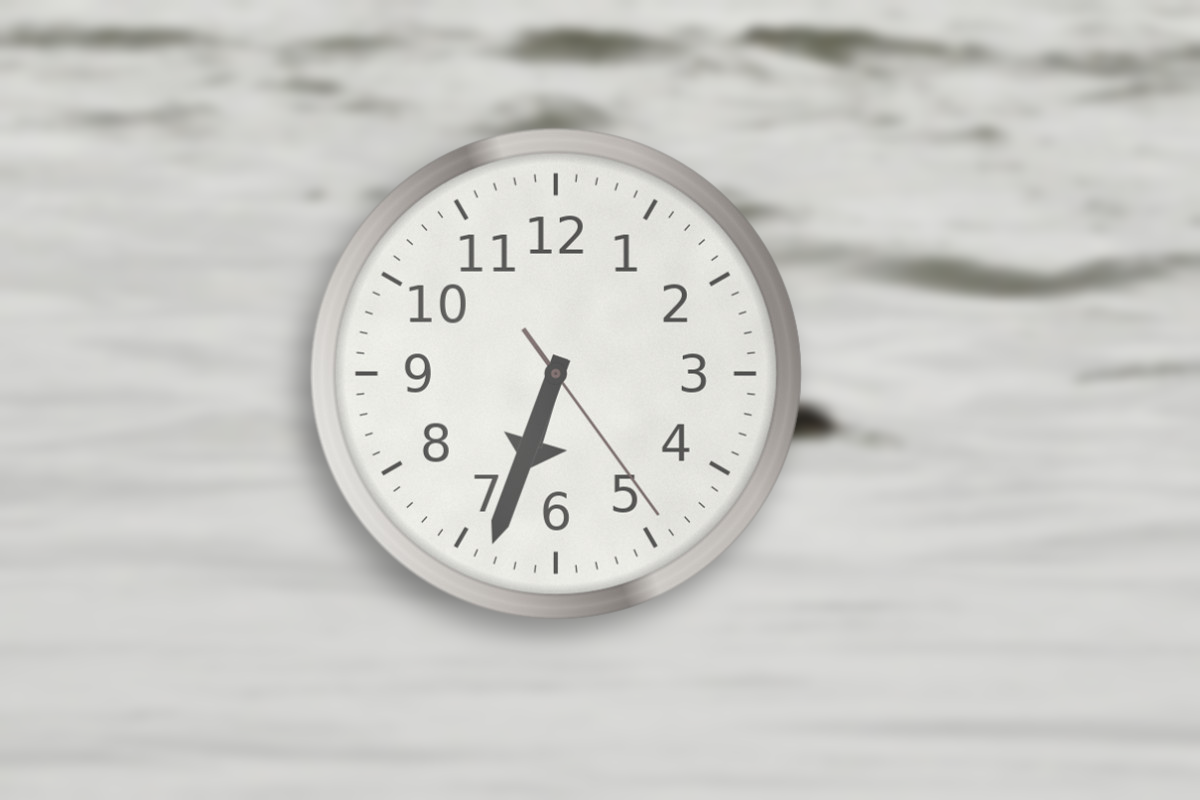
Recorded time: 6.33.24
